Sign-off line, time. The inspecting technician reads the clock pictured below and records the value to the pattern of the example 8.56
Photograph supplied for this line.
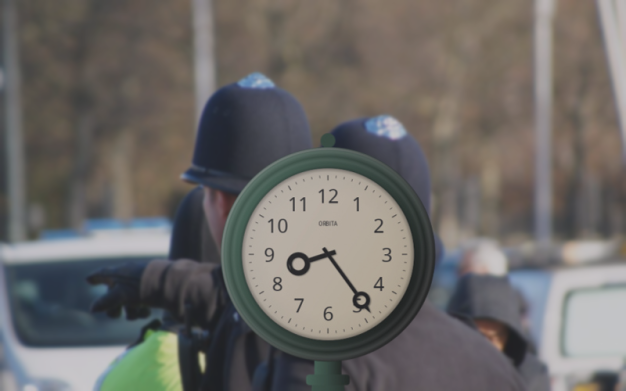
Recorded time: 8.24
